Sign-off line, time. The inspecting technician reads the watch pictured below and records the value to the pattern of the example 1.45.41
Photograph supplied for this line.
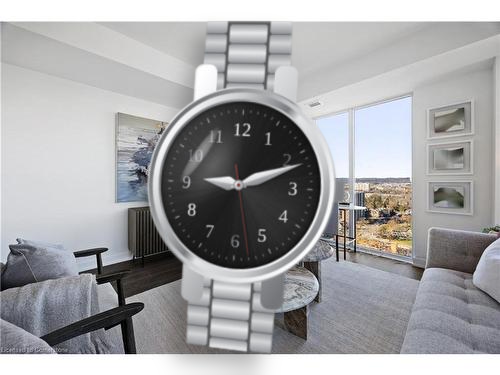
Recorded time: 9.11.28
